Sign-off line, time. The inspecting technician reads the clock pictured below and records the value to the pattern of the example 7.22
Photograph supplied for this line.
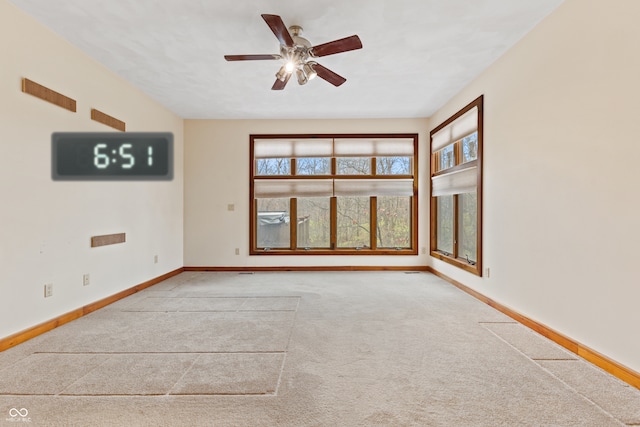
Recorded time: 6.51
